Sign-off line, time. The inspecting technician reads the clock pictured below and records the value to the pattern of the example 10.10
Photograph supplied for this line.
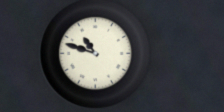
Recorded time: 10.48
